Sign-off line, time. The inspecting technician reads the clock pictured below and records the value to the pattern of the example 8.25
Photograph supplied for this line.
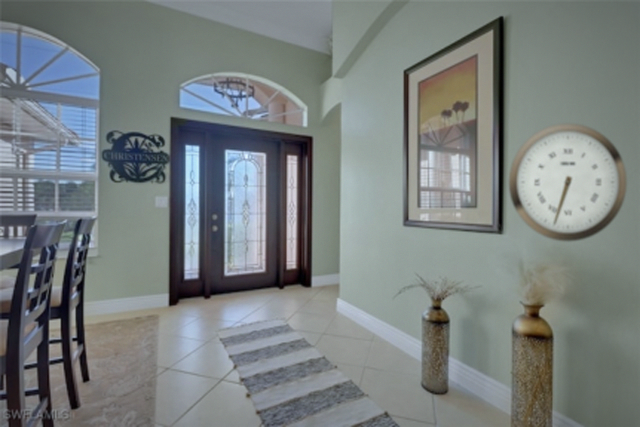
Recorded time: 6.33
